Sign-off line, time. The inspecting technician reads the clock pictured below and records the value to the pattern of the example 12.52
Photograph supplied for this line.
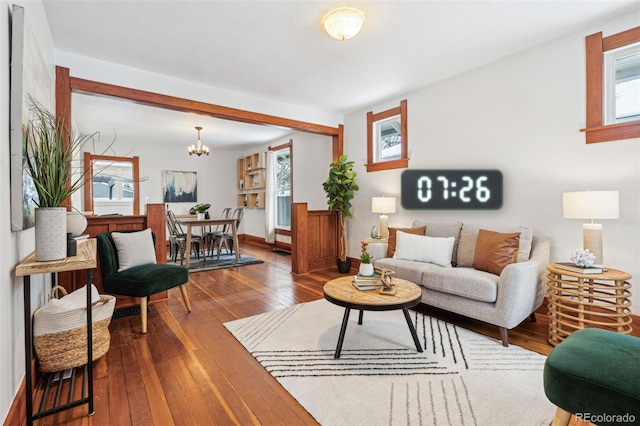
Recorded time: 7.26
